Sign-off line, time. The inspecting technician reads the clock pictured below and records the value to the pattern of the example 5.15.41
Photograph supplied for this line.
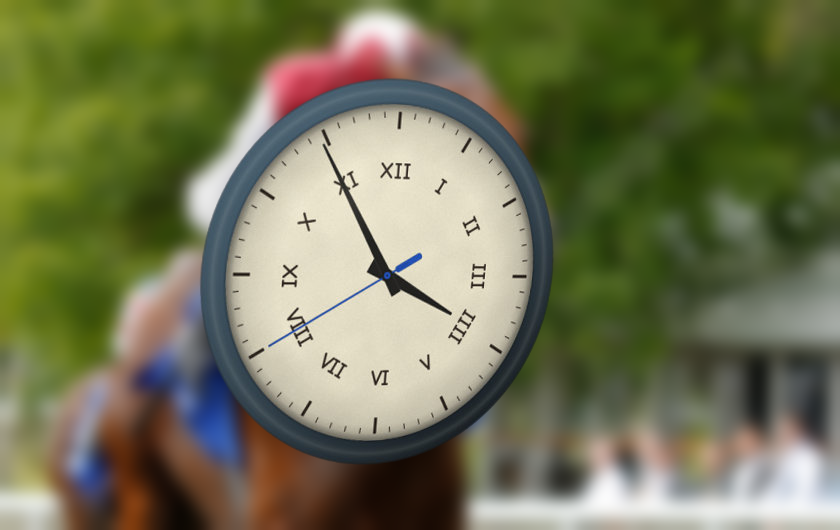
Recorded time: 3.54.40
